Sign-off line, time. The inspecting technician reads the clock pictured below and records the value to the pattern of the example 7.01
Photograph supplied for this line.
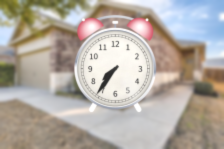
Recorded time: 7.36
